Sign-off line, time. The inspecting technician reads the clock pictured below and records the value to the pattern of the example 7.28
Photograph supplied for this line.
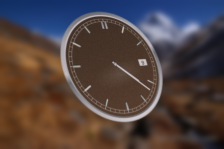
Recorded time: 4.22
